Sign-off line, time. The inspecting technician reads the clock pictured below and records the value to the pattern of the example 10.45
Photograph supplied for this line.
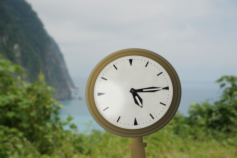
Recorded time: 5.15
